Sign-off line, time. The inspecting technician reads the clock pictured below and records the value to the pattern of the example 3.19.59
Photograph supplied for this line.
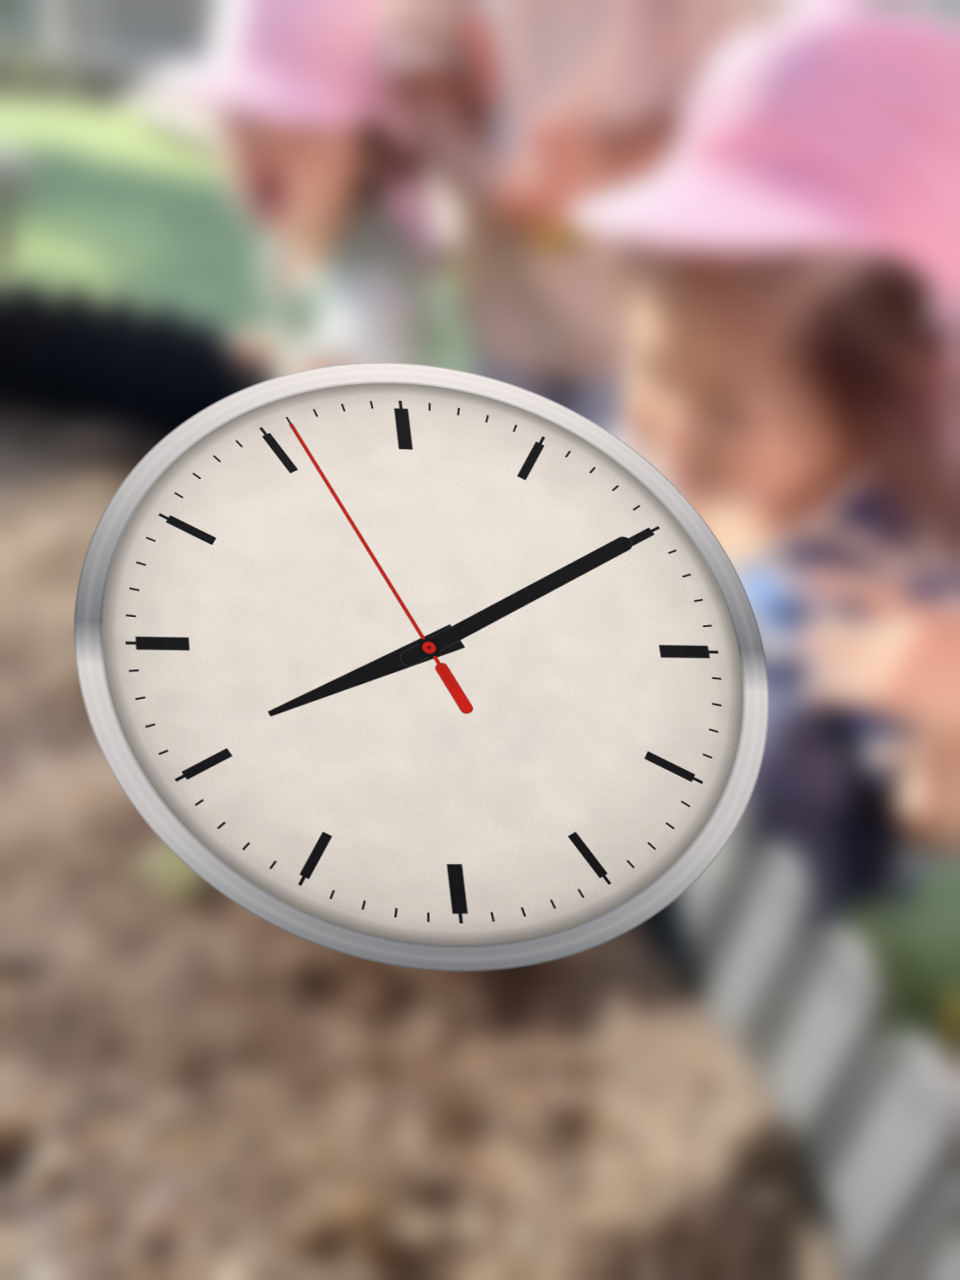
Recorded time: 8.09.56
